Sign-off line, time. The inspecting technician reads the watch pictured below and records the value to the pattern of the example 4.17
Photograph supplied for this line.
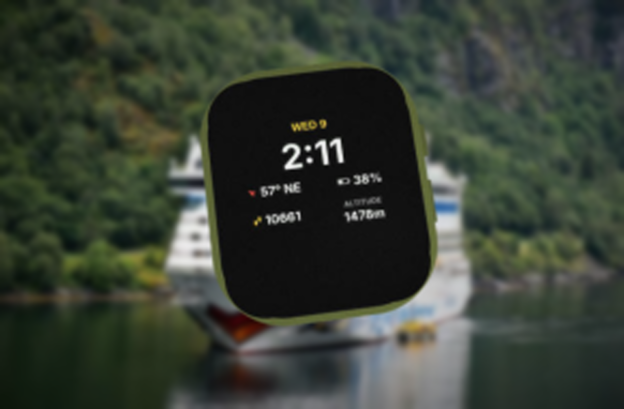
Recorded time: 2.11
